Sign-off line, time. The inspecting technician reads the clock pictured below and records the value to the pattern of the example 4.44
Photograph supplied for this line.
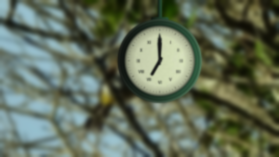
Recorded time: 7.00
